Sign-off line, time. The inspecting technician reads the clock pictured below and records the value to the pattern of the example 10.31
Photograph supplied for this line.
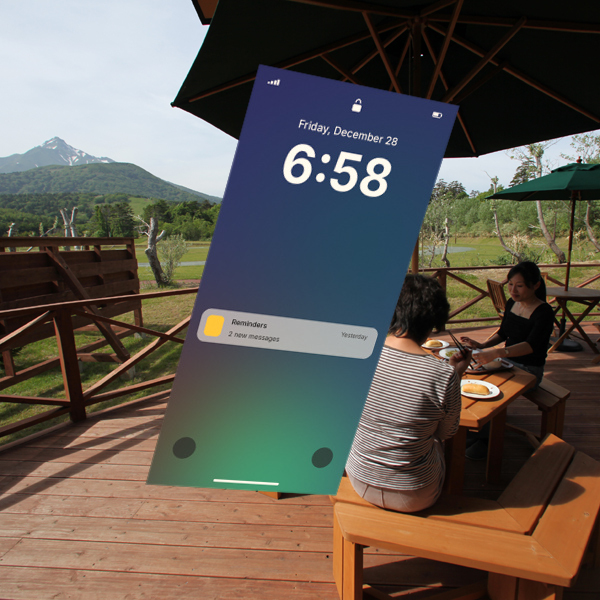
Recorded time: 6.58
